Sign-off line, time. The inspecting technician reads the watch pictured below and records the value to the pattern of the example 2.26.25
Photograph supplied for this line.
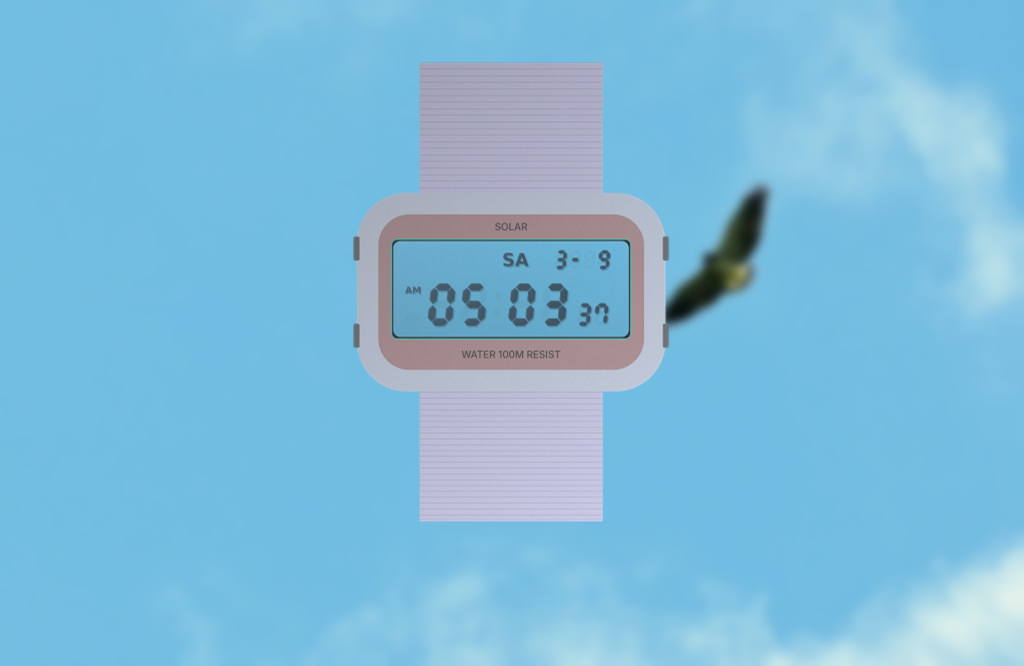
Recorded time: 5.03.37
